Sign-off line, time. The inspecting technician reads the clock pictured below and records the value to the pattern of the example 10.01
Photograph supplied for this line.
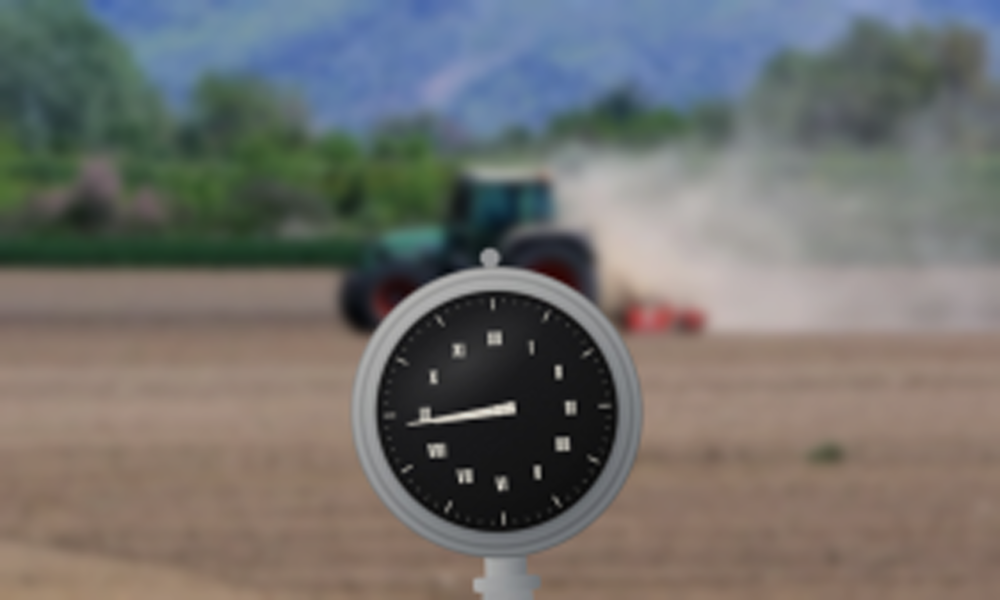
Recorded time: 8.44
